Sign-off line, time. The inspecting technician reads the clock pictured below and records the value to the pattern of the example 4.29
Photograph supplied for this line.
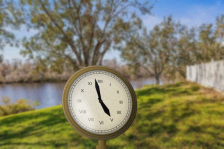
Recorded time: 4.58
